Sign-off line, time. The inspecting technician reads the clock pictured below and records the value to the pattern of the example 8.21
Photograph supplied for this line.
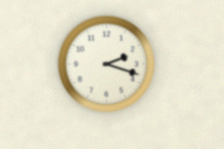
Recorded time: 2.18
